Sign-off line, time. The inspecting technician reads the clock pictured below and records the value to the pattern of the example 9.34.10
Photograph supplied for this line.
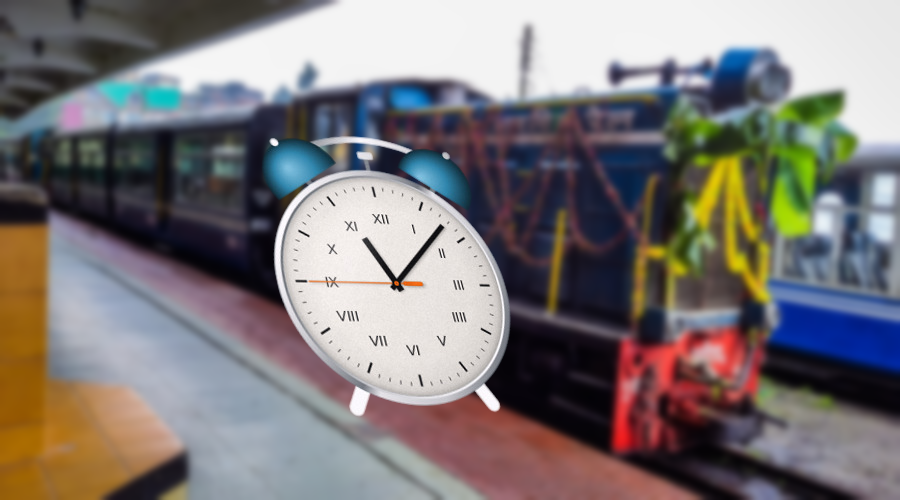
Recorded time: 11.07.45
